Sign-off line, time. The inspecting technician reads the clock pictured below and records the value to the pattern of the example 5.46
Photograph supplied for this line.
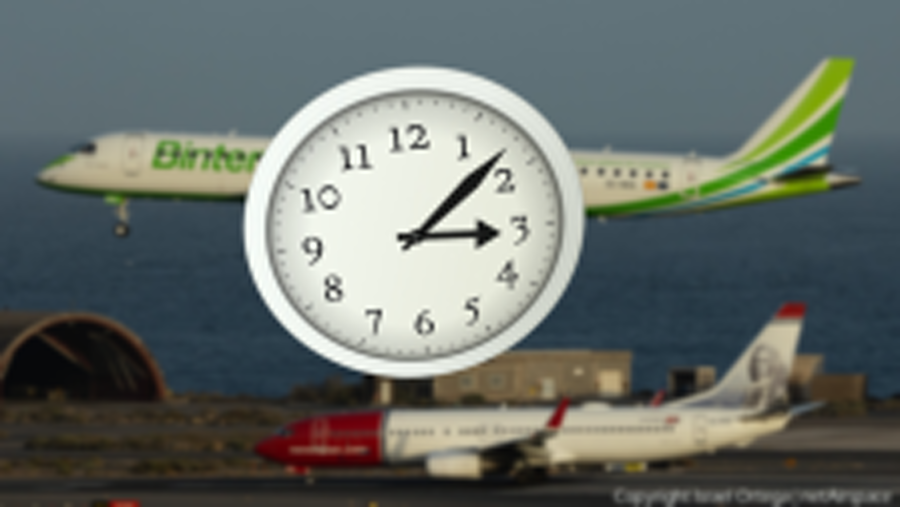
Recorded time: 3.08
